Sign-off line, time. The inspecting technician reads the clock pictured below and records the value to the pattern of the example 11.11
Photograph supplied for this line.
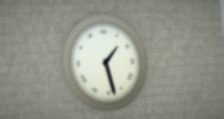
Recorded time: 1.28
